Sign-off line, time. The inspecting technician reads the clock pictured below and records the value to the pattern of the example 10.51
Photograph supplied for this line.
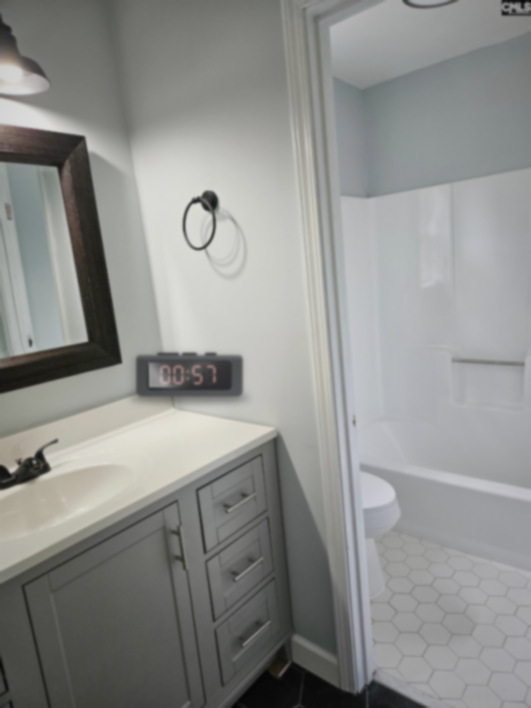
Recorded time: 0.57
